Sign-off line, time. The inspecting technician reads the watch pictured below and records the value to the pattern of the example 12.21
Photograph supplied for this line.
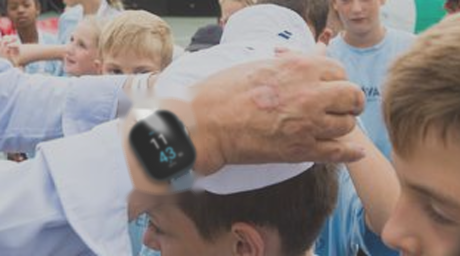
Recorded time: 11.43
